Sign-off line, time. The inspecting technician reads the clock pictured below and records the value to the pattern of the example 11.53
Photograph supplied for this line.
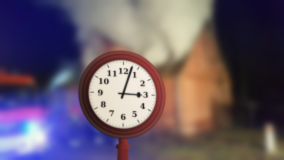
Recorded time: 3.03
